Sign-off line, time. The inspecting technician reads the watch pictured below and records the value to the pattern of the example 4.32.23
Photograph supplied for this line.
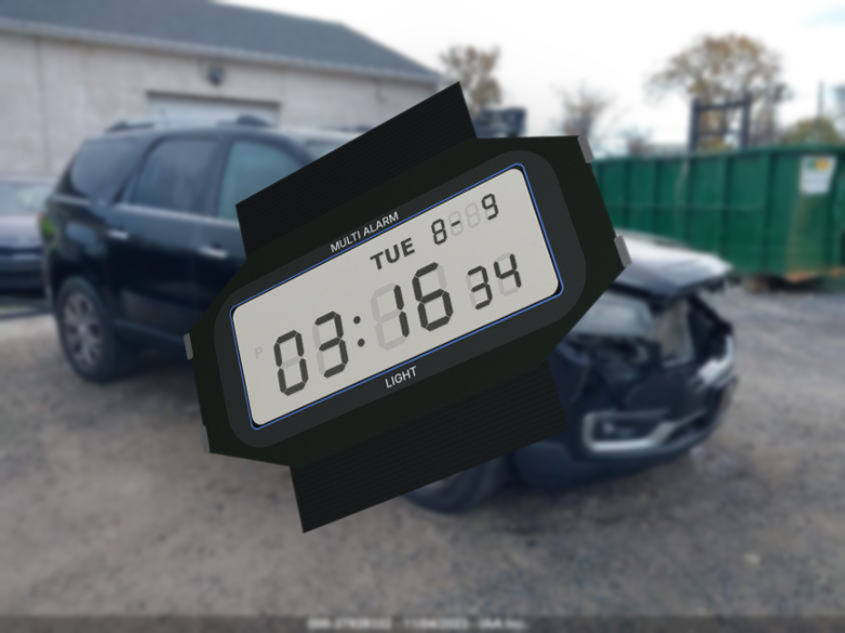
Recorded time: 3.16.34
